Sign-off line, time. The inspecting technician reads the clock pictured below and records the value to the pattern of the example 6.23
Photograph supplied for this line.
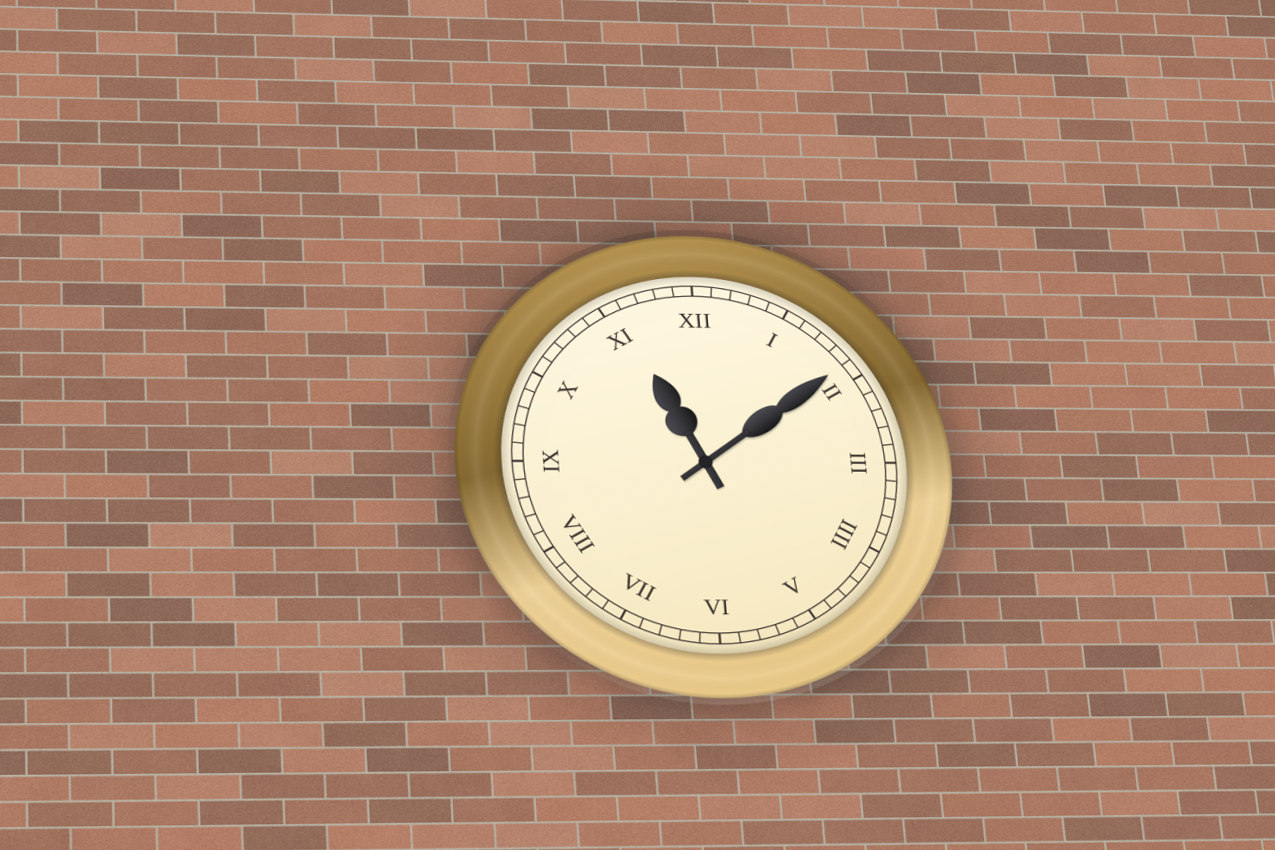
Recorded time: 11.09
